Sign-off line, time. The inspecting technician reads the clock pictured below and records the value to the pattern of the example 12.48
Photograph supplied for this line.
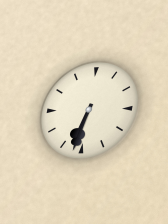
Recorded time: 6.32
